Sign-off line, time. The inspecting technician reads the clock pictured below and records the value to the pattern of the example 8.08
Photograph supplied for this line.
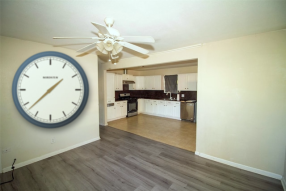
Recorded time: 1.38
